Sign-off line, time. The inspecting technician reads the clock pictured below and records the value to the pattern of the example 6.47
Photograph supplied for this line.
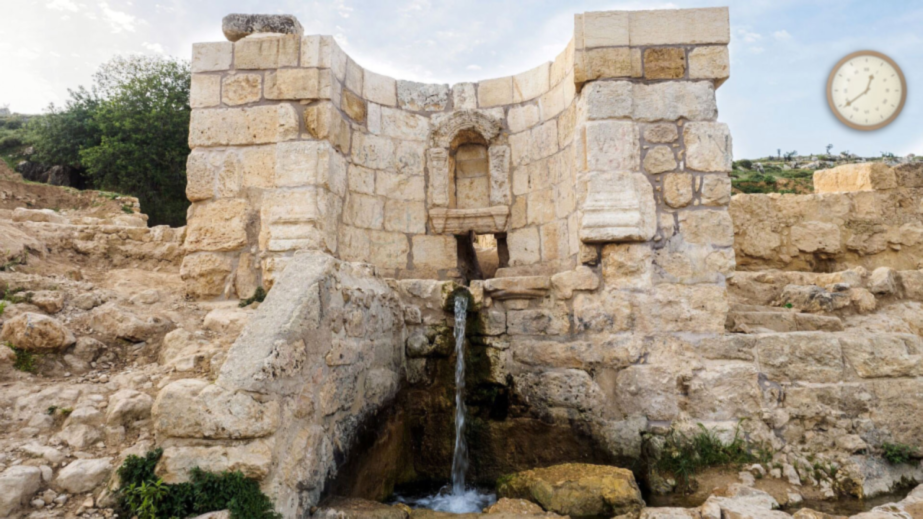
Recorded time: 12.39
